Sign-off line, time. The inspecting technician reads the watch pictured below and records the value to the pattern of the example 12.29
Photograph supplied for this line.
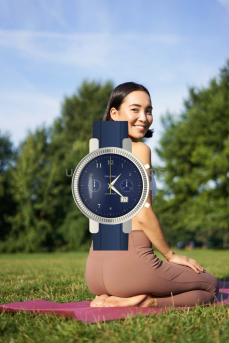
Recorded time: 1.22
